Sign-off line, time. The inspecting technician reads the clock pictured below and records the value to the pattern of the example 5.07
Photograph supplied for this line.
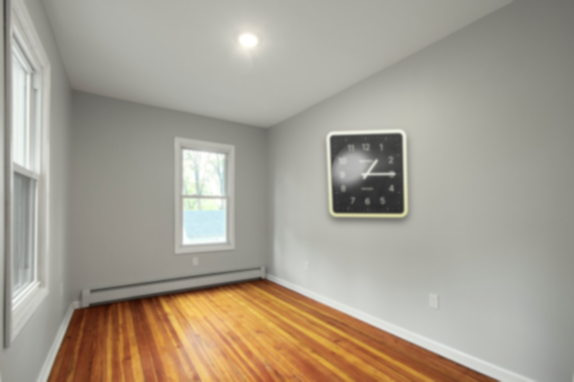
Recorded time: 1.15
